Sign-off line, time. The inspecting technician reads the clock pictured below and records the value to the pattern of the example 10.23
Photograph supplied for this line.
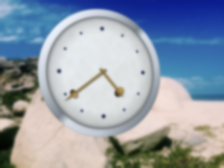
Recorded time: 4.39
